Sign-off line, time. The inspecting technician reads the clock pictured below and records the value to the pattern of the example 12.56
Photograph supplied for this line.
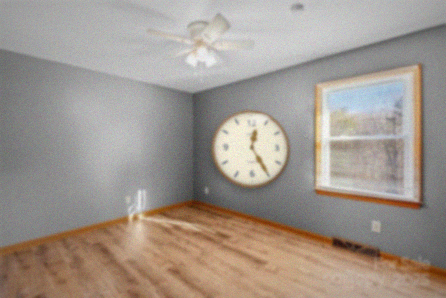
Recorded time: 12.25
